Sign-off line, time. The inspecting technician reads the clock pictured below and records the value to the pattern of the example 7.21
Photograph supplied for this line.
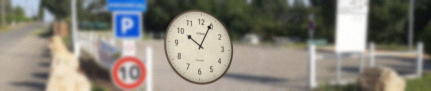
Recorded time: 10.04
